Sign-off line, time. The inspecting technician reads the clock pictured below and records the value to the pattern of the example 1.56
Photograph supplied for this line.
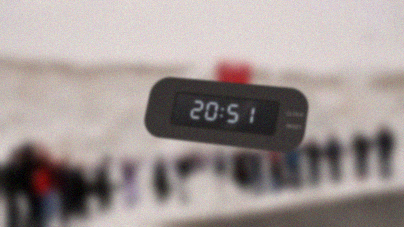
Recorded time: 20.51
